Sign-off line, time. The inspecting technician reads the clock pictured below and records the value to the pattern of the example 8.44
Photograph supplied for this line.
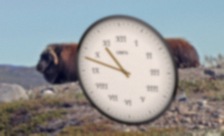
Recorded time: 10.48
